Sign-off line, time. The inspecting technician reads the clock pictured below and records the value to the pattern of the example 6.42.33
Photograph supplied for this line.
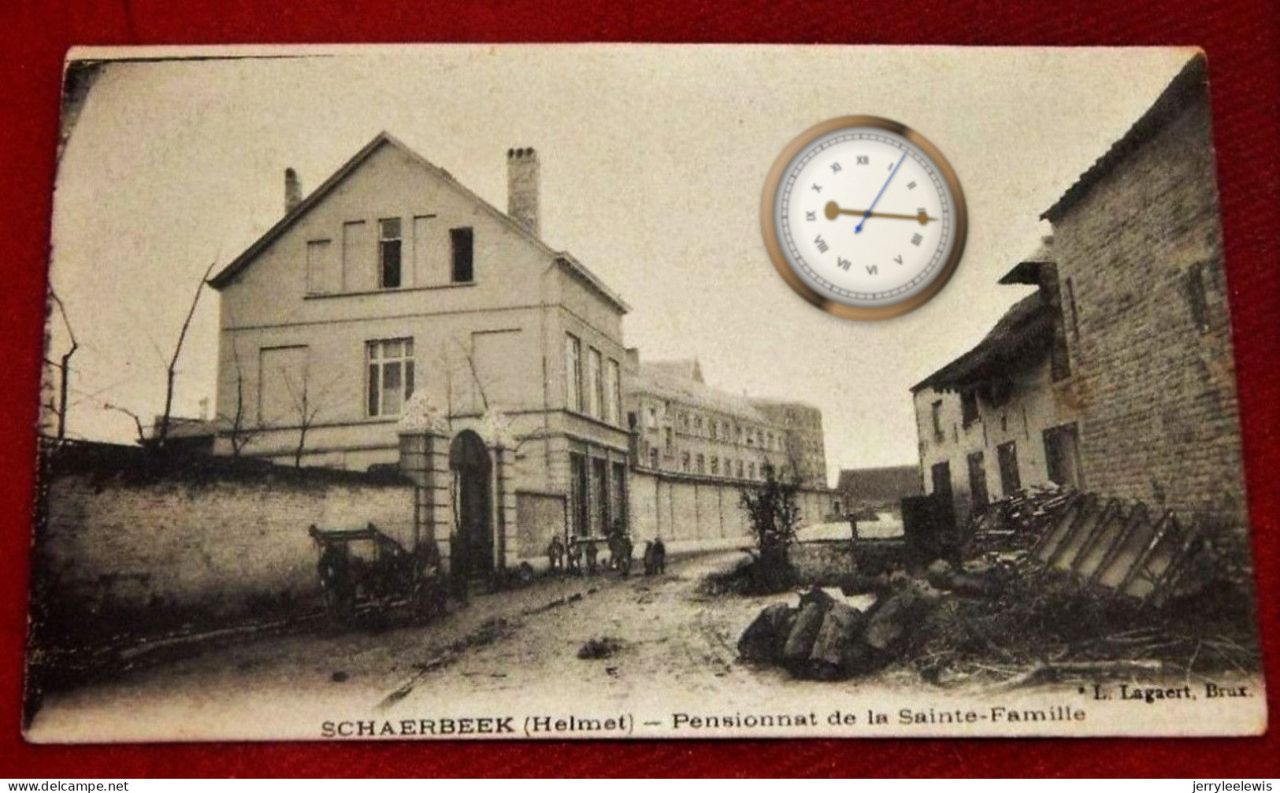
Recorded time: 9.16.06
